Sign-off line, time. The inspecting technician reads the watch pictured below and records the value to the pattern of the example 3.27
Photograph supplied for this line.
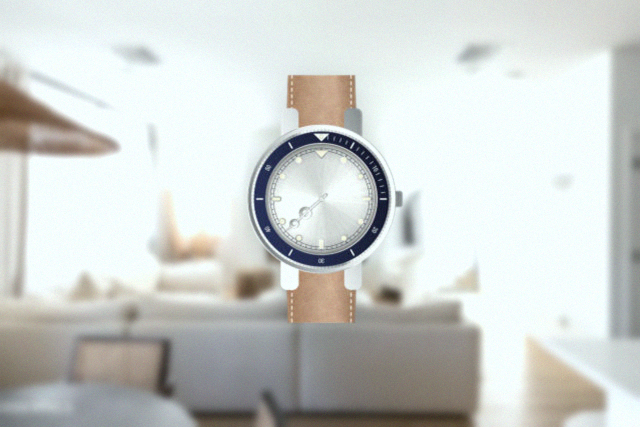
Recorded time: 7.38
